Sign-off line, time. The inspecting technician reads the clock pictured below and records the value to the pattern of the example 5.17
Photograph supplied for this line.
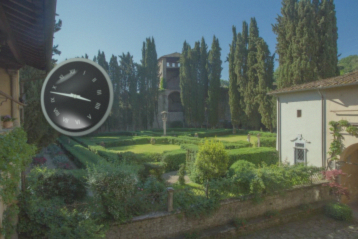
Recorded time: 3.48
